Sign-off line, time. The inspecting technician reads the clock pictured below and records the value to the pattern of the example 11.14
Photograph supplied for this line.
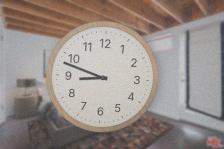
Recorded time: 8.48
